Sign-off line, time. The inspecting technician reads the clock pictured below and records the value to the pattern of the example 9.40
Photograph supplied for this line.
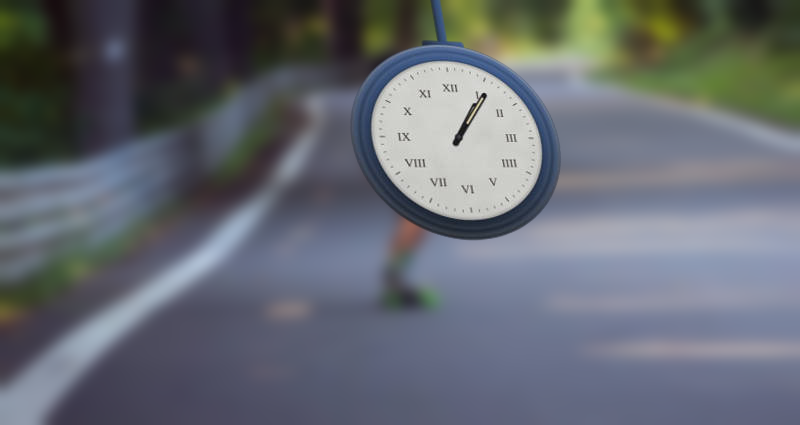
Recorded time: 1.06
